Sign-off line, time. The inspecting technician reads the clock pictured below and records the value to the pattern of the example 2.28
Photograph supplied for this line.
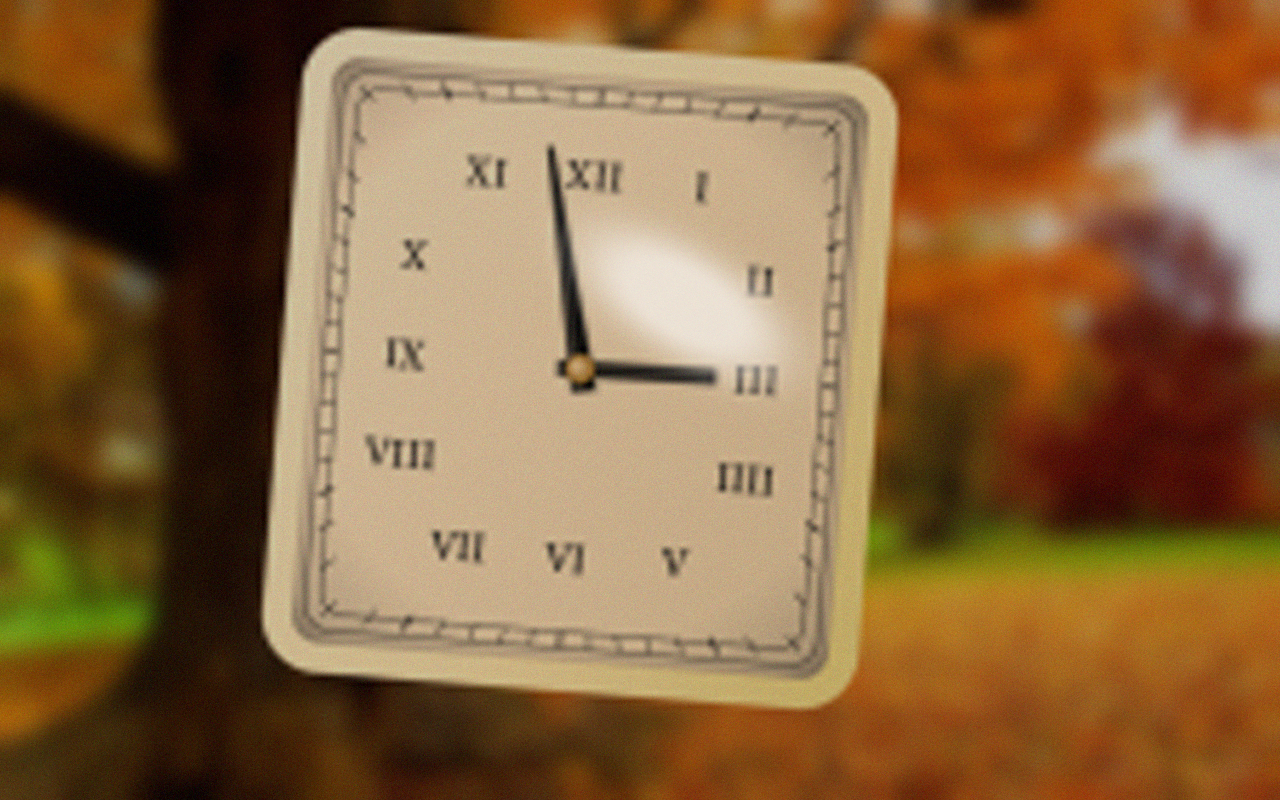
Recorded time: 2.58
